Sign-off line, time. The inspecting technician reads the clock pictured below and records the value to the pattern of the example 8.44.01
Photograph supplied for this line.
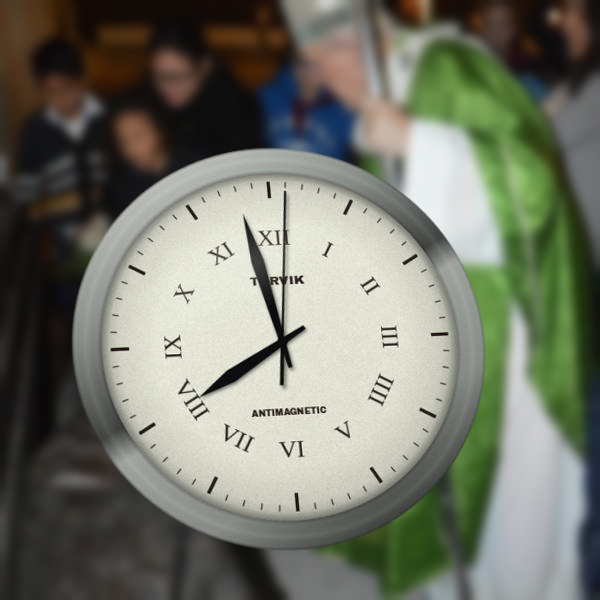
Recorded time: 7.58.01
